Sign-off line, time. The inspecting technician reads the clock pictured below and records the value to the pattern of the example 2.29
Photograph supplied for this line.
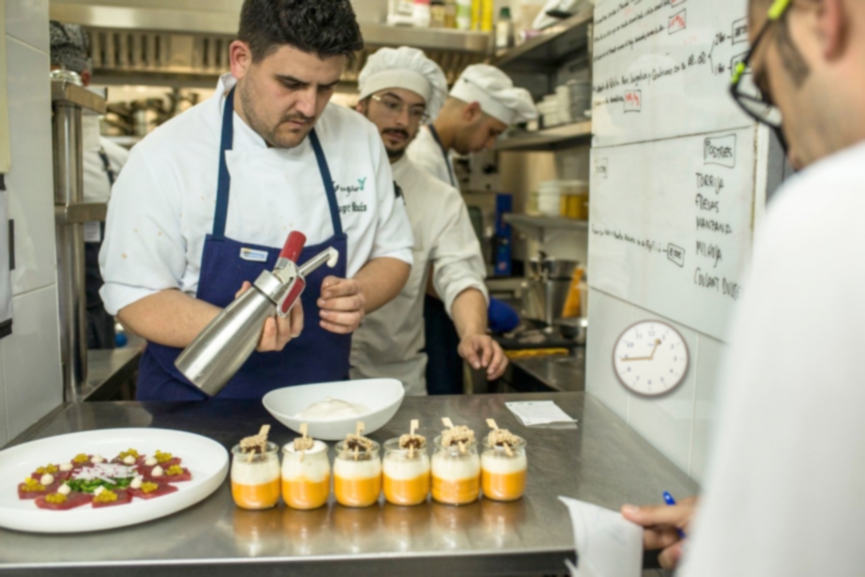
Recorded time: 12.44
